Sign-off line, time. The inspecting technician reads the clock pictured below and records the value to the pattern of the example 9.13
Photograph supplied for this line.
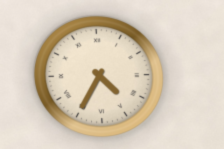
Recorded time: 4.35
